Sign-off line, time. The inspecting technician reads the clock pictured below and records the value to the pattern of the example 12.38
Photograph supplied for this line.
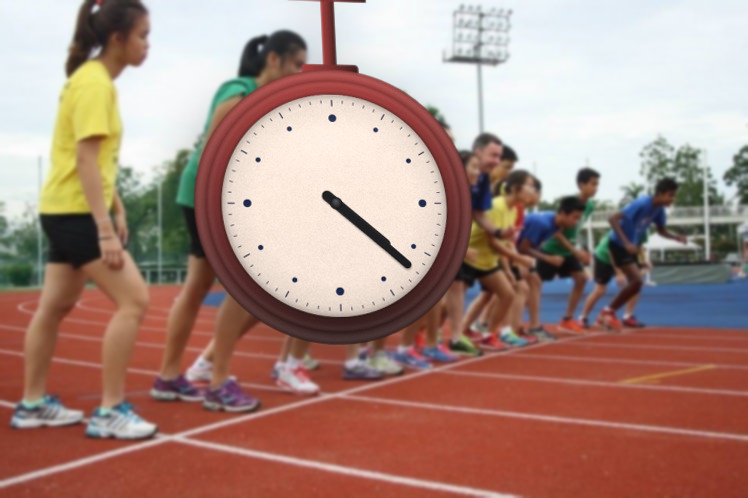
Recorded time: 4.22
